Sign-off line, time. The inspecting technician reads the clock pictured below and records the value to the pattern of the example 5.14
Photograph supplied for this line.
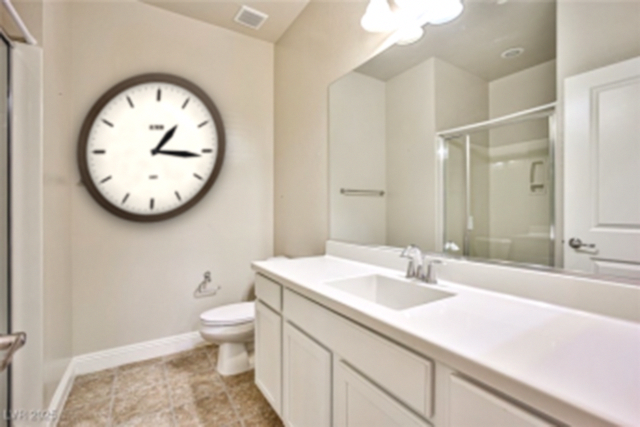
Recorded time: 1.16
